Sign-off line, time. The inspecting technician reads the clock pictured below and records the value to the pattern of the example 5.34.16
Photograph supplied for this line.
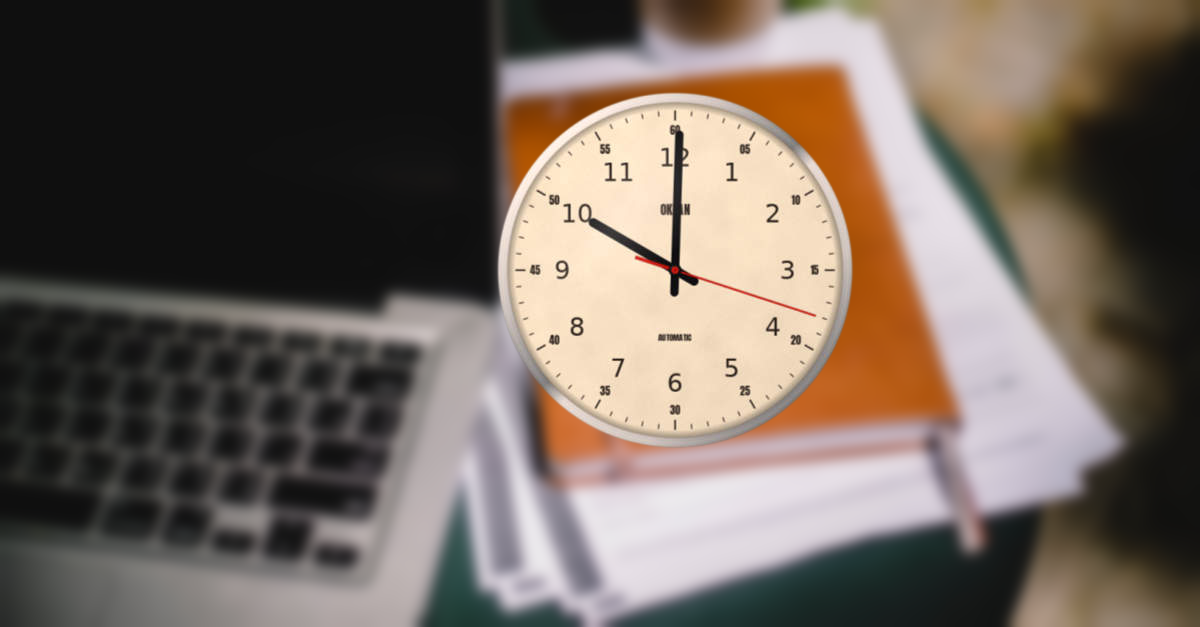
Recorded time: 10.00.18
